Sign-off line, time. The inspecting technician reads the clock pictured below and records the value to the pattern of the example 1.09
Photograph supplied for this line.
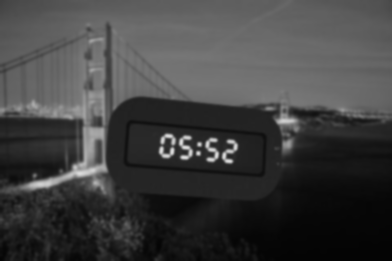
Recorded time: 5.52
